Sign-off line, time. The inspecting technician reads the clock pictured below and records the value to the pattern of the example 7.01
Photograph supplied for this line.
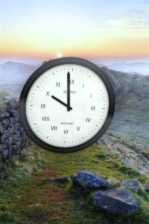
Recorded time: 9.59
